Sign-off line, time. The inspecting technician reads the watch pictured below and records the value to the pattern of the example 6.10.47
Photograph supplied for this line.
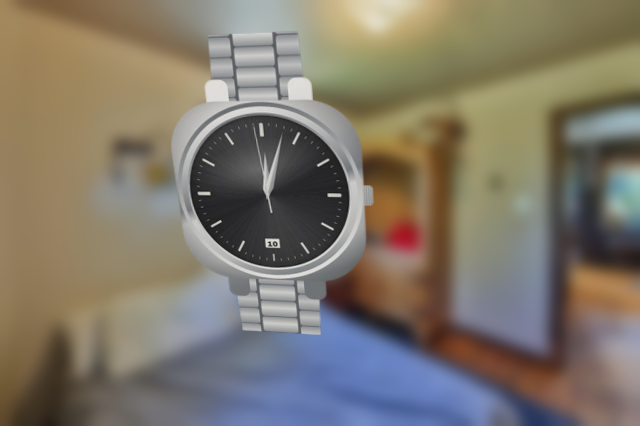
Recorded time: 12.02.59
